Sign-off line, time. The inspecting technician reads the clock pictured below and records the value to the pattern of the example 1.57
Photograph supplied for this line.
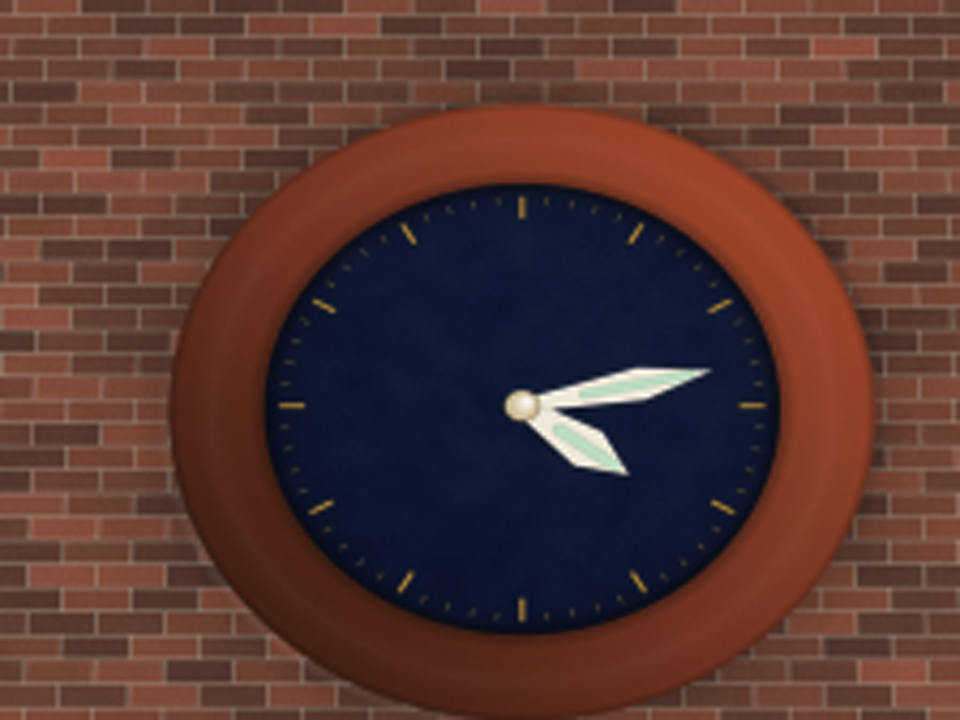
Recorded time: 4.13
